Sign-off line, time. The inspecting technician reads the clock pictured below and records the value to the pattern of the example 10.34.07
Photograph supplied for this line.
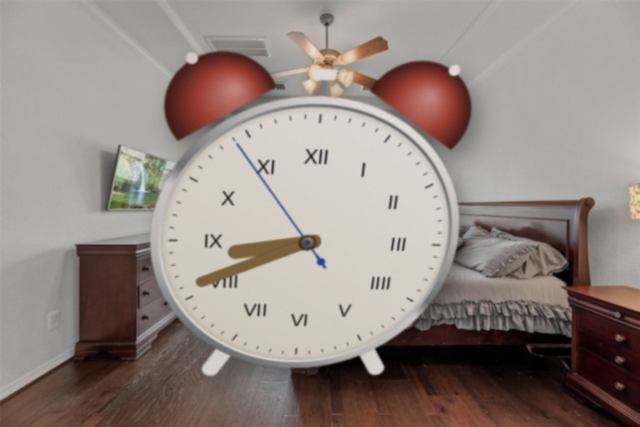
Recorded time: 8.40.54
